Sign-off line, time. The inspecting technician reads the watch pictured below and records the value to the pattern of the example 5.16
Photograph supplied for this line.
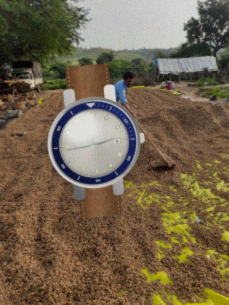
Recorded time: 2.44
